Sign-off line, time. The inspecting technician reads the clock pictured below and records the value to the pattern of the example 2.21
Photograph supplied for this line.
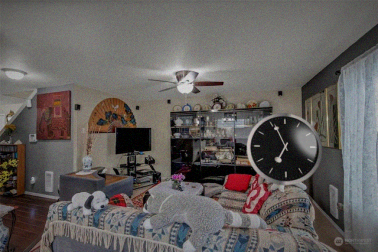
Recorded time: 6.56
